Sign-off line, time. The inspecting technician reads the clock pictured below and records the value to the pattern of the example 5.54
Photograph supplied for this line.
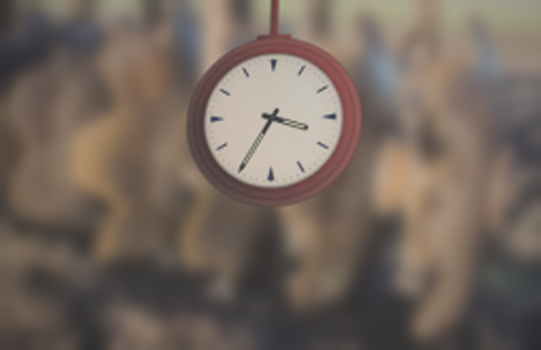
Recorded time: 3.35
